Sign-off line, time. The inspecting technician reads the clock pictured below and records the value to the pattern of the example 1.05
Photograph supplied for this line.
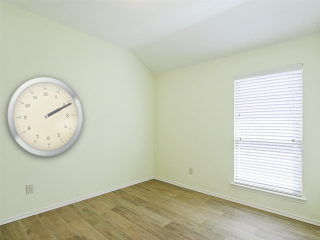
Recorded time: 2.11
